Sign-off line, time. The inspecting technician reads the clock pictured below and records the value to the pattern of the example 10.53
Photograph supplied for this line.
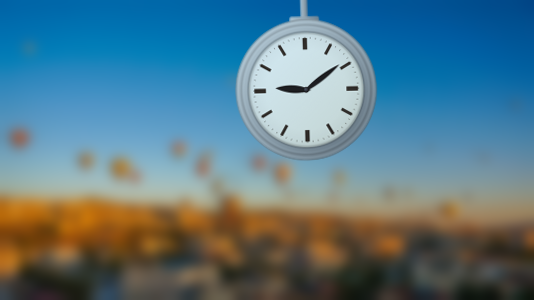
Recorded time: 9.09
